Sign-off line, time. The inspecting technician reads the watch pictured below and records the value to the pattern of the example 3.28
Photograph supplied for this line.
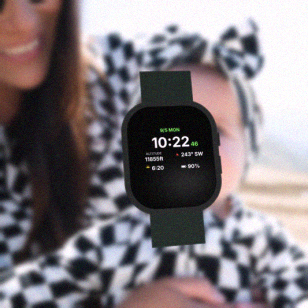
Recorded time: 10.22
